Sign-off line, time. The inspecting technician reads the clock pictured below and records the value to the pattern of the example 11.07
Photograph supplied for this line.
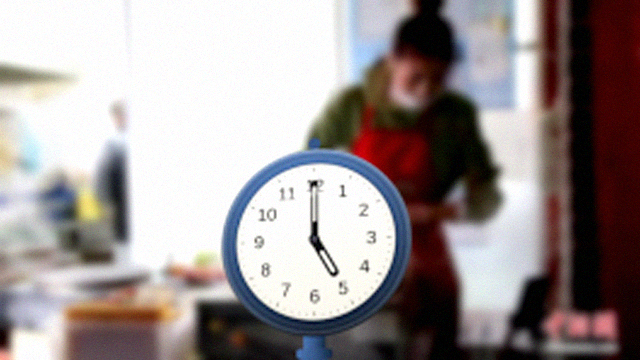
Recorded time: 5.00
